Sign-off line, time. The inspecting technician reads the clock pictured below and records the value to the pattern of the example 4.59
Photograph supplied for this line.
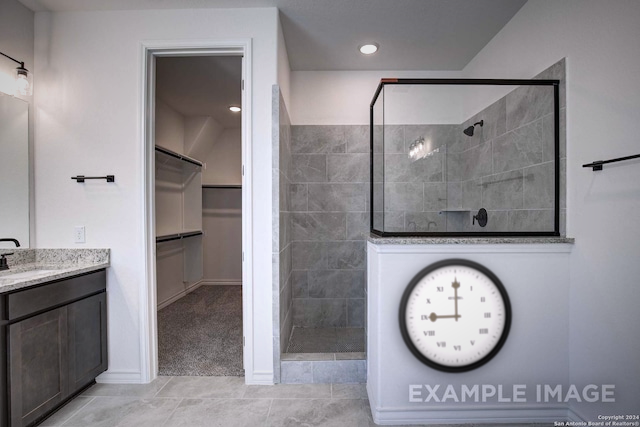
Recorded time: 9.00
